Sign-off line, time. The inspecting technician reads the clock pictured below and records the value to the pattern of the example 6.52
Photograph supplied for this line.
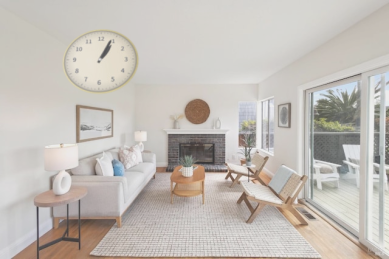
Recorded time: 1.04
